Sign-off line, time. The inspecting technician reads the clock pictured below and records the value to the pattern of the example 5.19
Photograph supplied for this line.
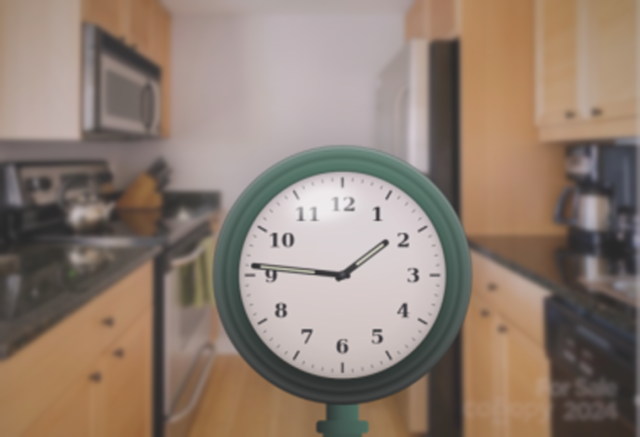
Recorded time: 1.46
